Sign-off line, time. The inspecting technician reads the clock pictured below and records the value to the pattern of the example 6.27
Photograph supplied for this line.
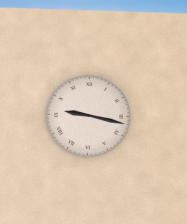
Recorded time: 9.17
